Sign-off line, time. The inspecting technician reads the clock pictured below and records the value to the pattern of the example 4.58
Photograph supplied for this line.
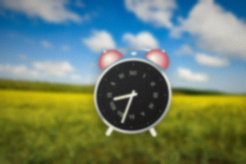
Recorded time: 8.33
